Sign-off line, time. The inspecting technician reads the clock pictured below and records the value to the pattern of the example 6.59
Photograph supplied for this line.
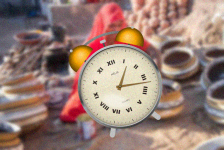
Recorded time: 1.17
